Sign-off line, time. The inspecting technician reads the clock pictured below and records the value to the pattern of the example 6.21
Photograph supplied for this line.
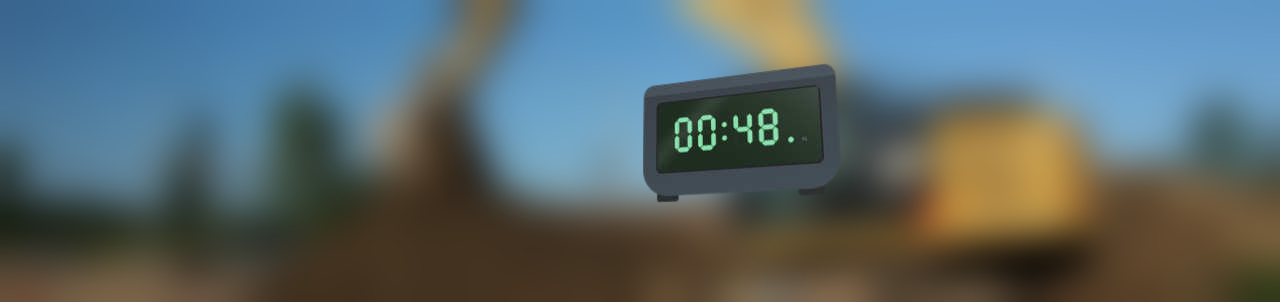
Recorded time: 0.48
